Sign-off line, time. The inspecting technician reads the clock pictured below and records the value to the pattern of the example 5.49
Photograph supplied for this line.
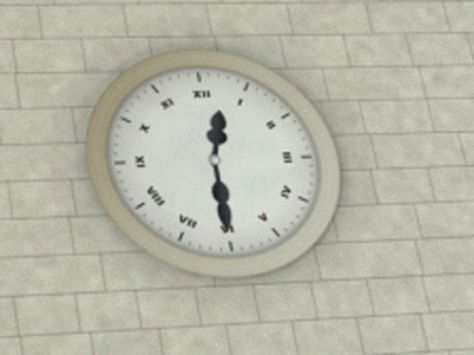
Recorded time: 12.30
